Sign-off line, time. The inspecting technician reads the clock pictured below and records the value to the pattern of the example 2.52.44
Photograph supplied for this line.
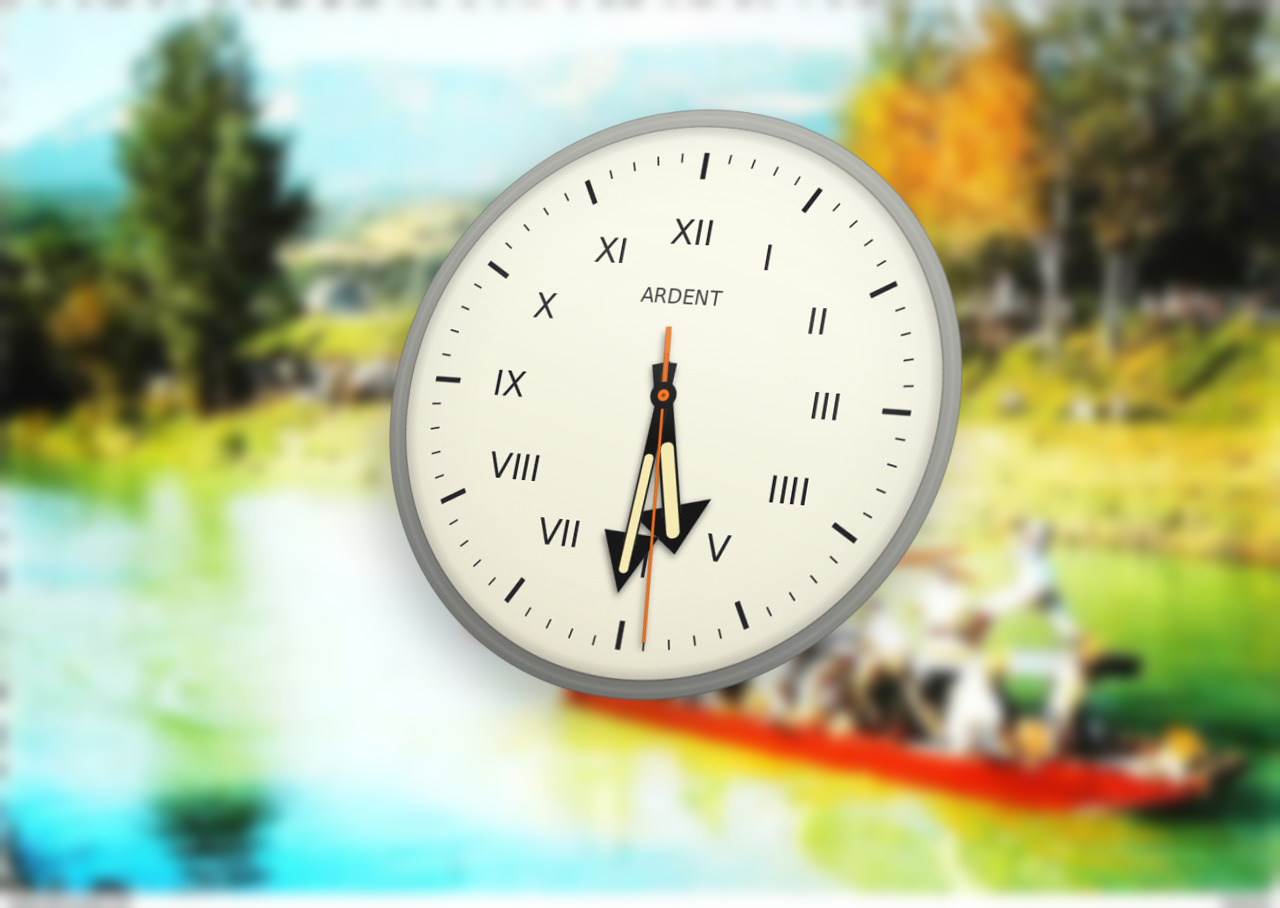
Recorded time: 5.30.29
